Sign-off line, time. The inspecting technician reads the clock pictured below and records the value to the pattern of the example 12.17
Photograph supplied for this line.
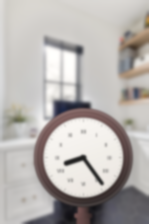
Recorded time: 8.24
